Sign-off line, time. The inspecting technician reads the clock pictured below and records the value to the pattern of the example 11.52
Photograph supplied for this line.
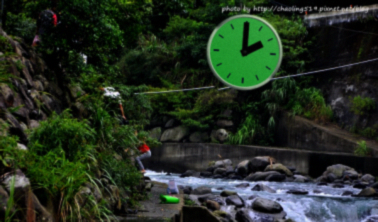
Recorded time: 2.00
